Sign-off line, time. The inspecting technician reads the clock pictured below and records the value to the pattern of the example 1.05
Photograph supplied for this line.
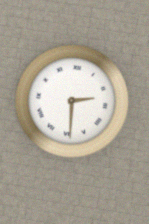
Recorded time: 2.29
